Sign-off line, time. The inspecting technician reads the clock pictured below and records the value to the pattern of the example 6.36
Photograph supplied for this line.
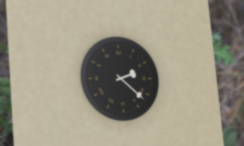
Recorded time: 2.22
